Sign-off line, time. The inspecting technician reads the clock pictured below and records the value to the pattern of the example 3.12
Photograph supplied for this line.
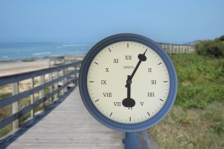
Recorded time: 6.05
